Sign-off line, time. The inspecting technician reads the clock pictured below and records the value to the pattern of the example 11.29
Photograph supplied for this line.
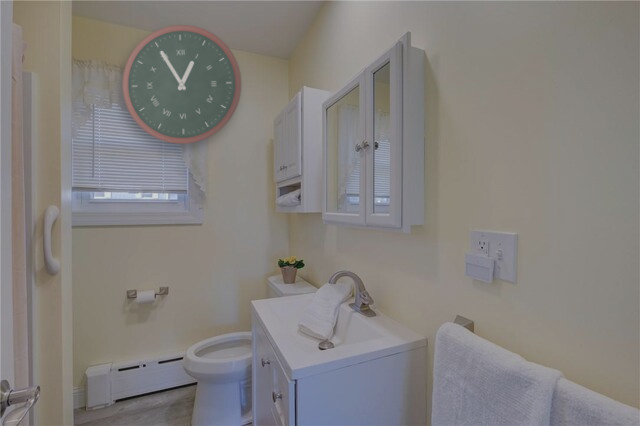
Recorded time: 12.55
